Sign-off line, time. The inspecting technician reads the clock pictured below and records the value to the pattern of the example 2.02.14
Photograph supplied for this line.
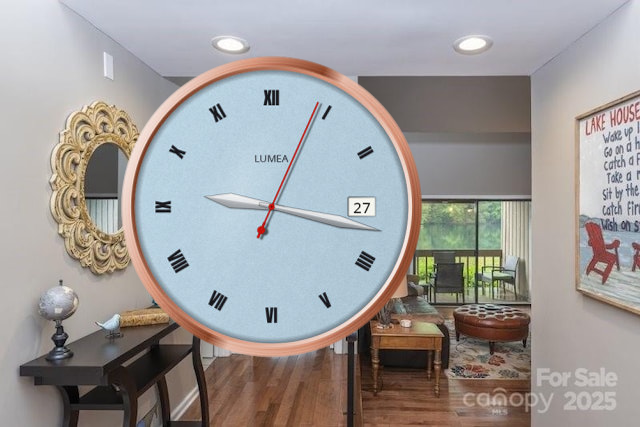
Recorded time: 9.17.04
